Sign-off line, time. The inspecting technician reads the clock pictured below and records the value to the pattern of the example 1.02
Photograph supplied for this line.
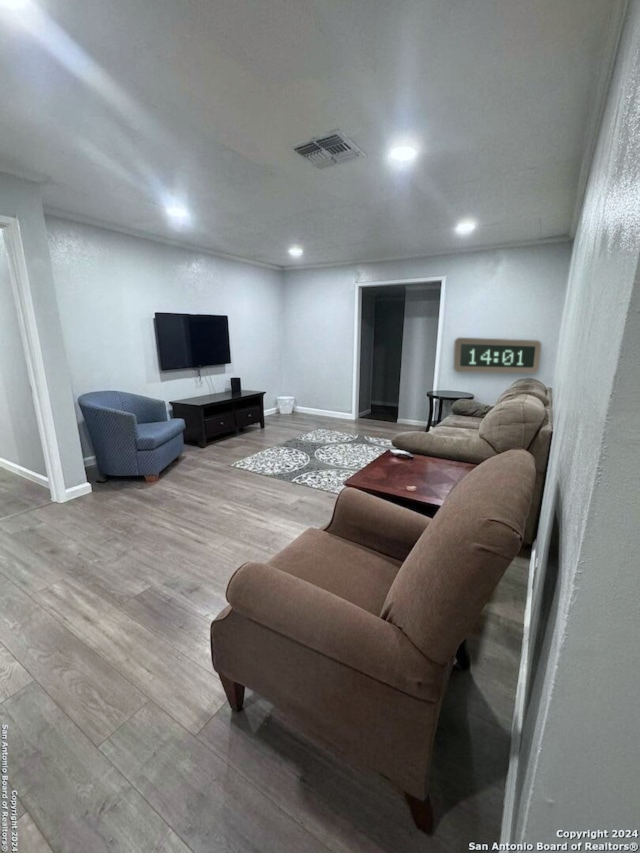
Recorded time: 14.01
